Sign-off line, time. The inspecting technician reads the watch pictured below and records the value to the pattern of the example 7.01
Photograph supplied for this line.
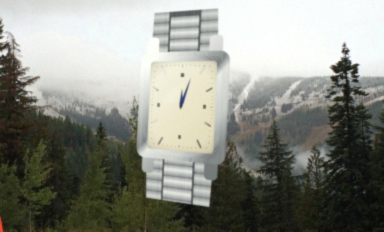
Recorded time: 12.03
